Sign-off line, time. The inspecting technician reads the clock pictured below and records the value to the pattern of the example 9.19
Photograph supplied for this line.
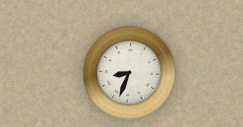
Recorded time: 8.33
